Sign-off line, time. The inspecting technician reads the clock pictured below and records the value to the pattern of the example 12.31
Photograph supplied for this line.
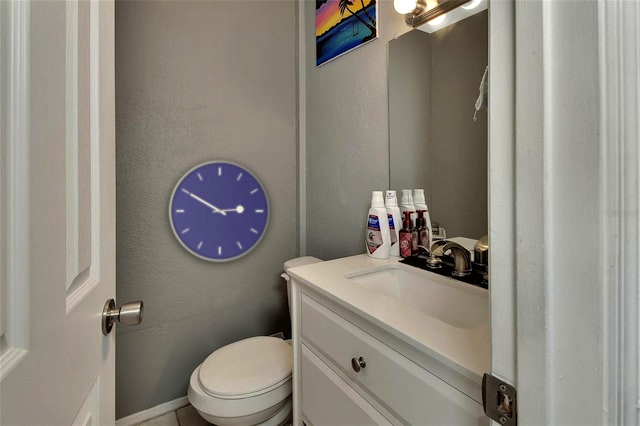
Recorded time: 2.50
